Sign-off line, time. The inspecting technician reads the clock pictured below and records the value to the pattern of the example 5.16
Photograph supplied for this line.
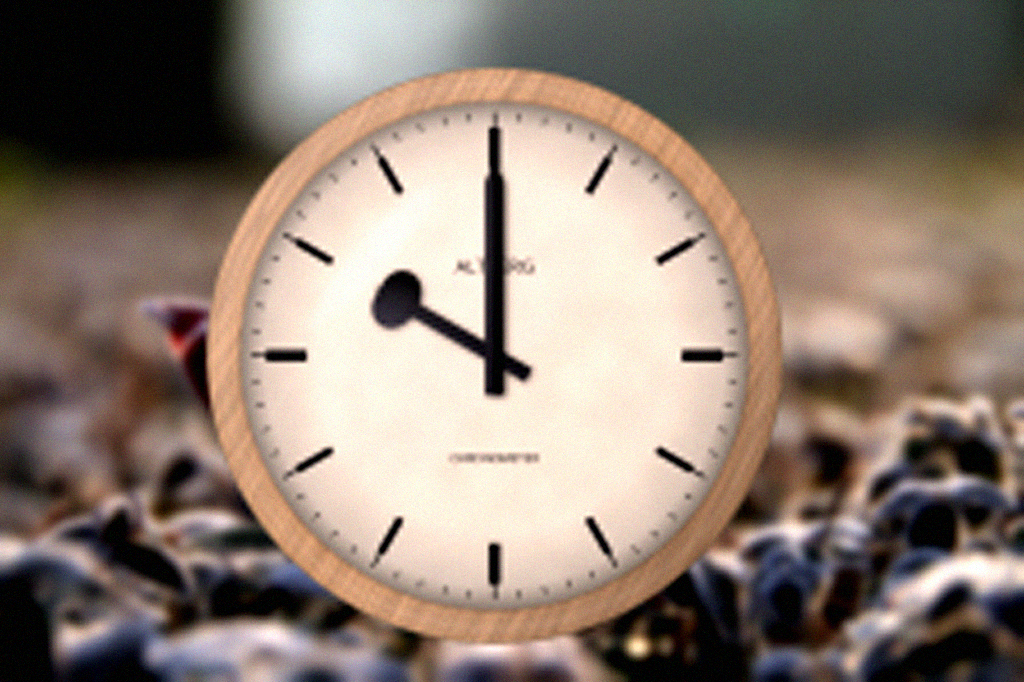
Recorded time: 10.00
